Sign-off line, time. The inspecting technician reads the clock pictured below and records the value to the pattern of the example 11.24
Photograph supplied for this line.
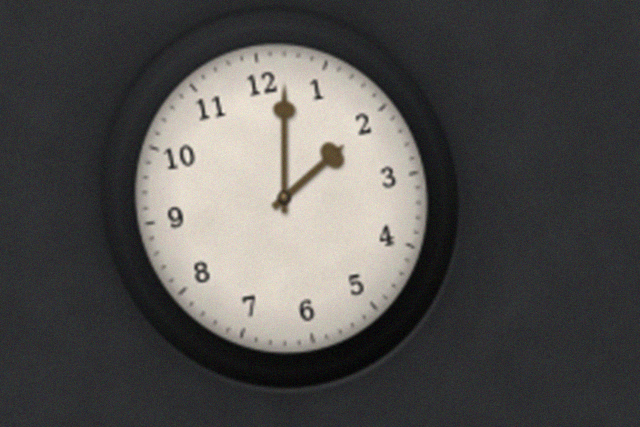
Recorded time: 2.02
